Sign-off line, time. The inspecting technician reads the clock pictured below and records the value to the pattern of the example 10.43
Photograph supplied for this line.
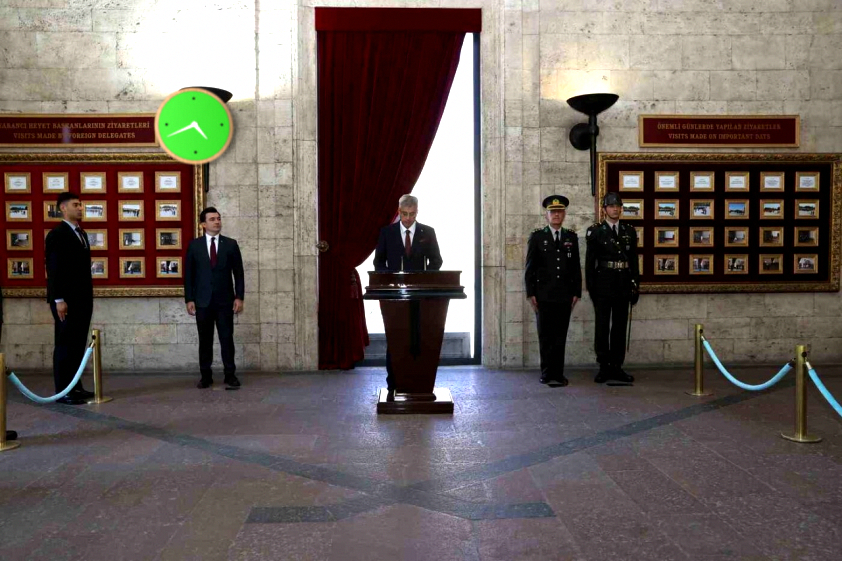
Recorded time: 4.41
